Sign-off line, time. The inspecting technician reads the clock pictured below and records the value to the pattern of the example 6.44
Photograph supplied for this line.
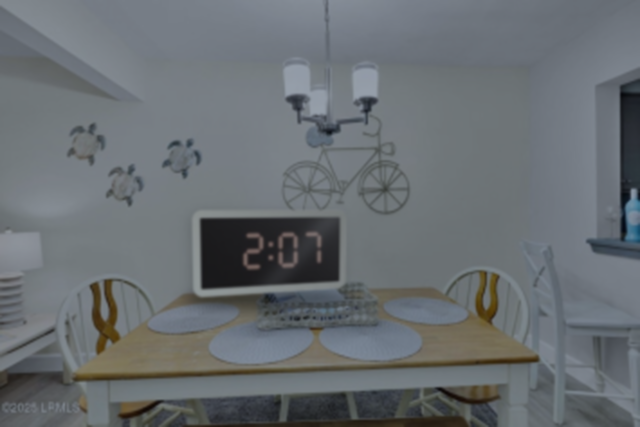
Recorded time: 2.07
